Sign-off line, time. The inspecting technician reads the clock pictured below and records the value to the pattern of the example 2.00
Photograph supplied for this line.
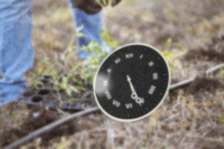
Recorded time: 5.26
